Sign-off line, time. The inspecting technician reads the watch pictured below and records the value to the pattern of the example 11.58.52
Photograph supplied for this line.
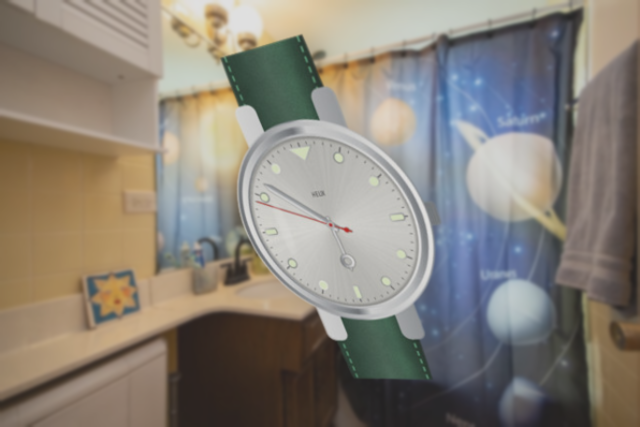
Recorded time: 5.51.49
